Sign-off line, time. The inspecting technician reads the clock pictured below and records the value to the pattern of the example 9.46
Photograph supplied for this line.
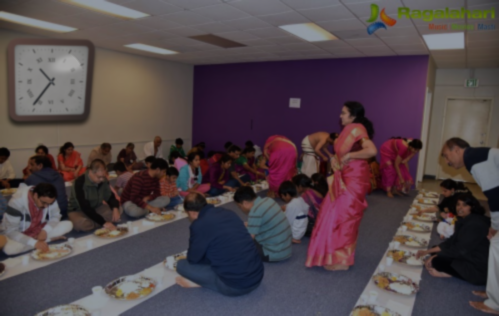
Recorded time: 10.36
